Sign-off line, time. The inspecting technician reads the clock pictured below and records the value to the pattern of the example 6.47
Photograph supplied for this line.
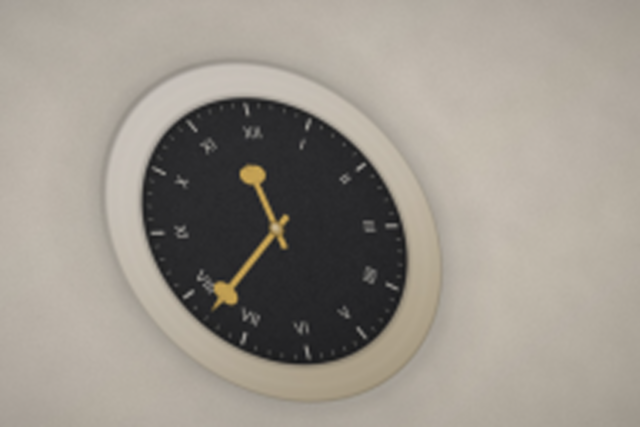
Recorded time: 11.38
